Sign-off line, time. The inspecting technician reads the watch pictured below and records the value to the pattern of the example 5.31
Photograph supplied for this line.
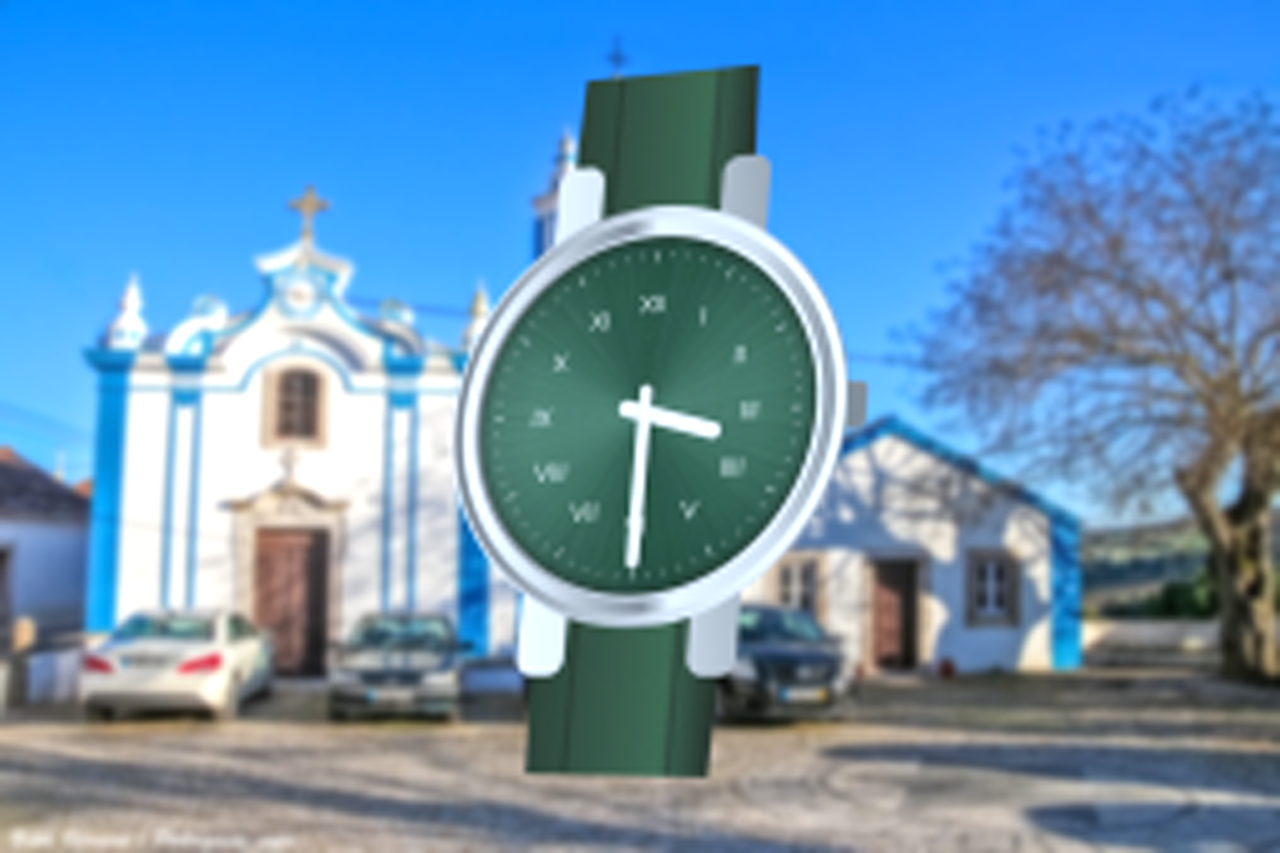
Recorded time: 3.30
